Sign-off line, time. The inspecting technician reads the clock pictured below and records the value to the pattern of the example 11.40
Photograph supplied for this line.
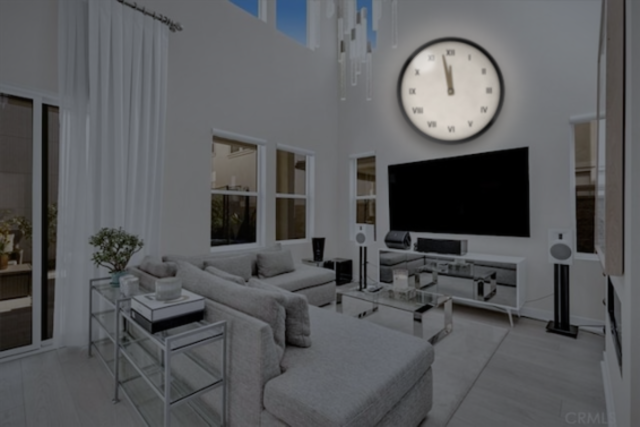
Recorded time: 11.58
